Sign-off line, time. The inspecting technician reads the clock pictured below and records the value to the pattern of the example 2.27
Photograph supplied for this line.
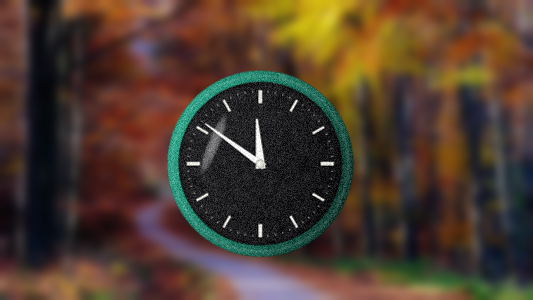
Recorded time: 11.51
